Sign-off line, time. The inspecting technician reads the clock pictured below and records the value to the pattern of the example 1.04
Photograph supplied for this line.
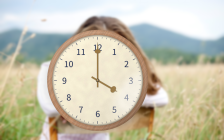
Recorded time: 4.00
